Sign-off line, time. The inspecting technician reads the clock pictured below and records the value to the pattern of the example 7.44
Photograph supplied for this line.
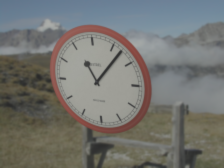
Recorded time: 11.07
